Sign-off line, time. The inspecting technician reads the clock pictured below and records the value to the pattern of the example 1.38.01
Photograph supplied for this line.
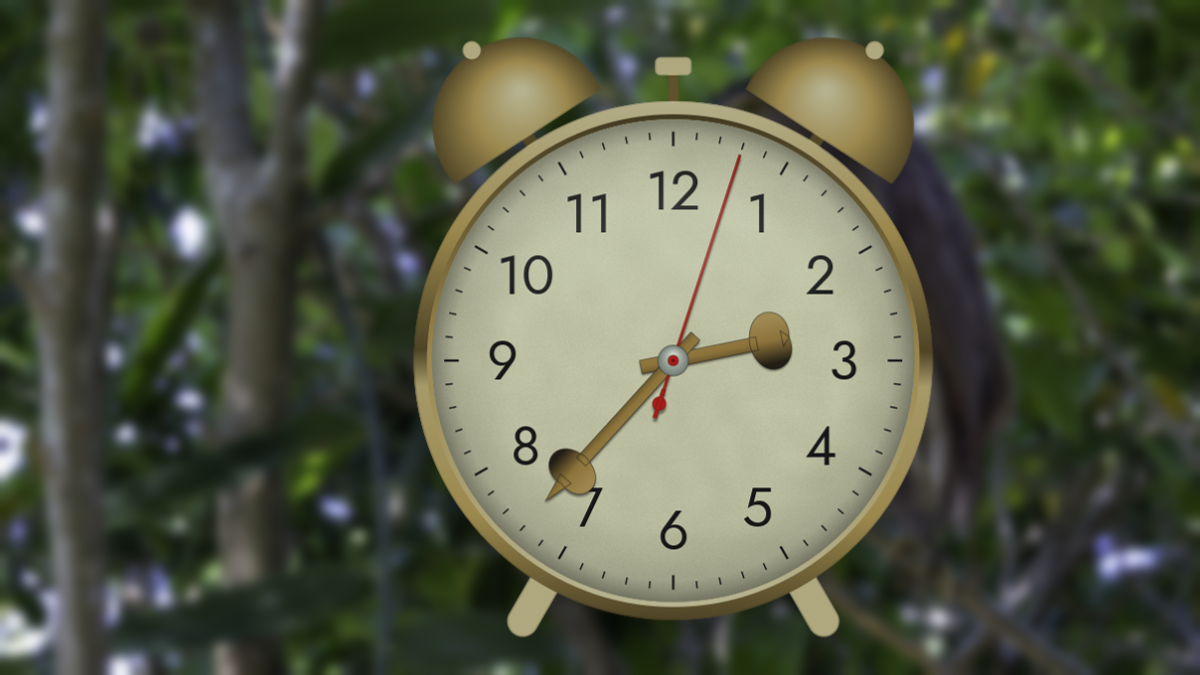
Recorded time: 2.37.03
